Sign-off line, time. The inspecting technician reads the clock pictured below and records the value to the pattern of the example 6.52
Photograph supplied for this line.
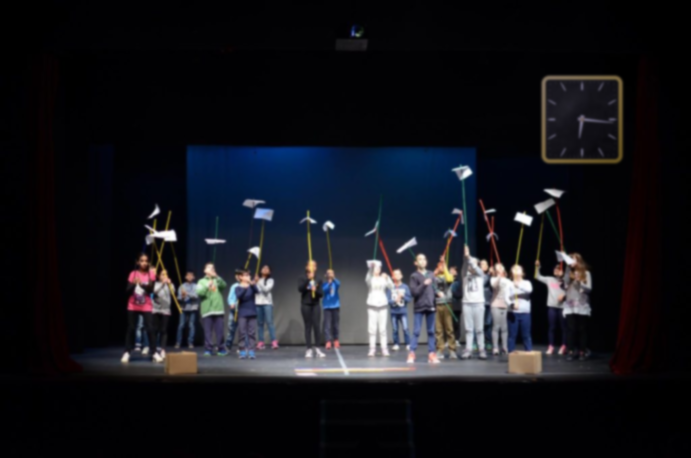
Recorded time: 6.16
